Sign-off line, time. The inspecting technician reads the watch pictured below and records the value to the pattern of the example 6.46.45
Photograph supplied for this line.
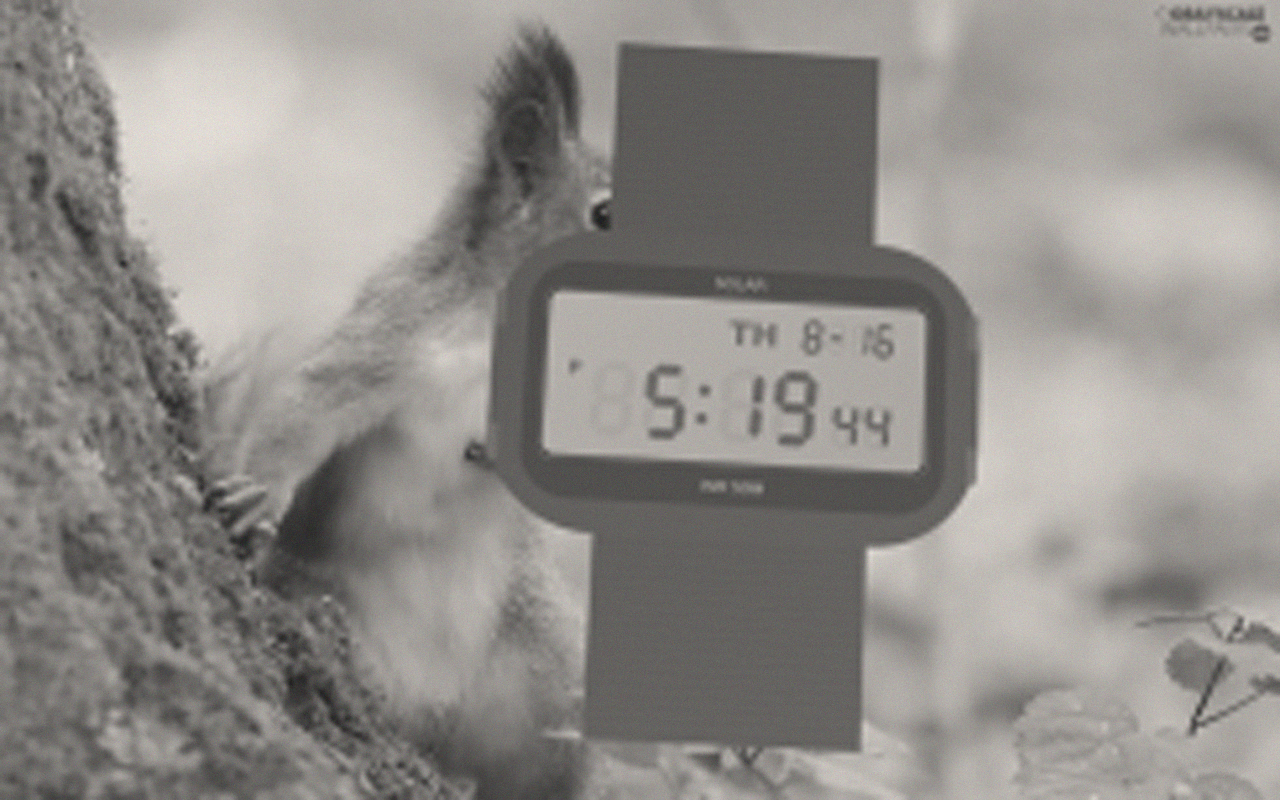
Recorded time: 5.19.44
